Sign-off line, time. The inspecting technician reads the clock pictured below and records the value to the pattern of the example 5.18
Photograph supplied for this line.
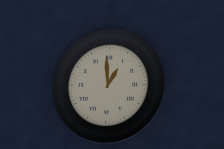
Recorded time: 12.59
